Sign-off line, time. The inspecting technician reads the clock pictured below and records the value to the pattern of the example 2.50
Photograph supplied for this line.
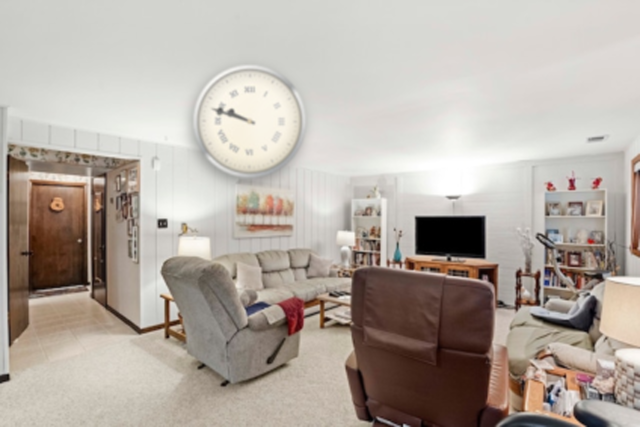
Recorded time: 9.48
